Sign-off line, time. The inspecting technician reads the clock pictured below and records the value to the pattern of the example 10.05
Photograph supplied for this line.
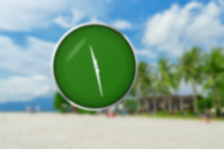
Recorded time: 11.28
